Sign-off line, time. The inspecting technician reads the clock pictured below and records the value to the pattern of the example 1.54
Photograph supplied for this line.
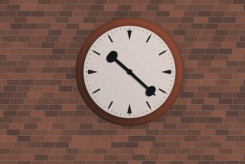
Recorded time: 10.22
